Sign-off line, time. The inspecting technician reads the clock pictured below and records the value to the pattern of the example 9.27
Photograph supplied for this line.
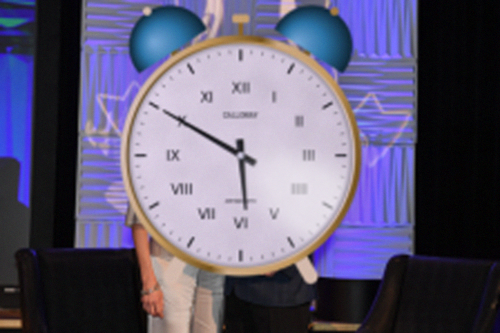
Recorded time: 5.50
